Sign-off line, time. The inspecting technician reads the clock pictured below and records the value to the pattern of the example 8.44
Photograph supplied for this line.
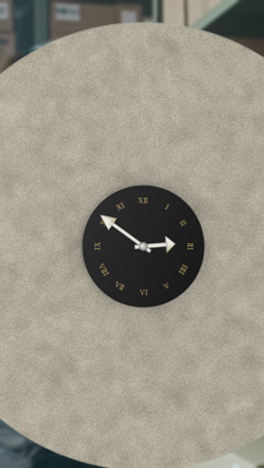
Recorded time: 2.51
